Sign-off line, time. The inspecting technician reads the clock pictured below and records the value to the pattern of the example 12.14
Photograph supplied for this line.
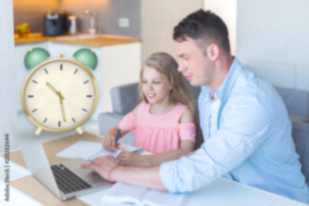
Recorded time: 10.28
